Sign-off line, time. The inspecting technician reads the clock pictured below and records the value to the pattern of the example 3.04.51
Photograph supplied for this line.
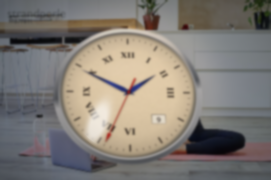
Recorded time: 1.49.34
